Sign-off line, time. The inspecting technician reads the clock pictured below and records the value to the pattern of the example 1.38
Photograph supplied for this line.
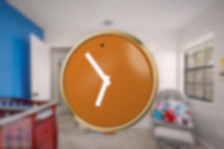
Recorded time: 6.55
